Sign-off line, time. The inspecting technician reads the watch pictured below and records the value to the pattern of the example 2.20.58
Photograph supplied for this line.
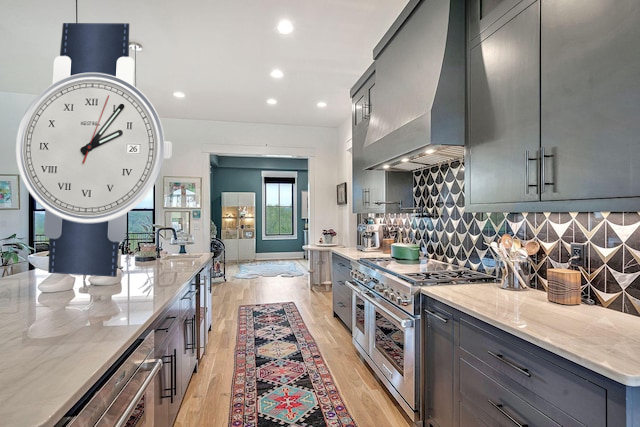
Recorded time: 2.06.03
